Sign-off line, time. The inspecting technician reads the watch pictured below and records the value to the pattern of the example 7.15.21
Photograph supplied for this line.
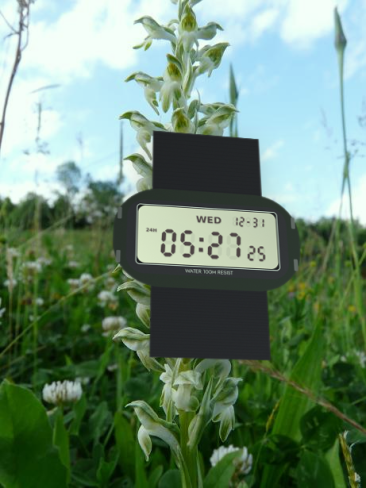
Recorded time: 5.27.25
